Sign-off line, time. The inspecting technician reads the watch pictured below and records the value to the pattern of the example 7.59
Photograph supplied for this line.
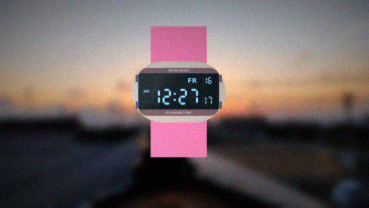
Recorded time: 12.27
